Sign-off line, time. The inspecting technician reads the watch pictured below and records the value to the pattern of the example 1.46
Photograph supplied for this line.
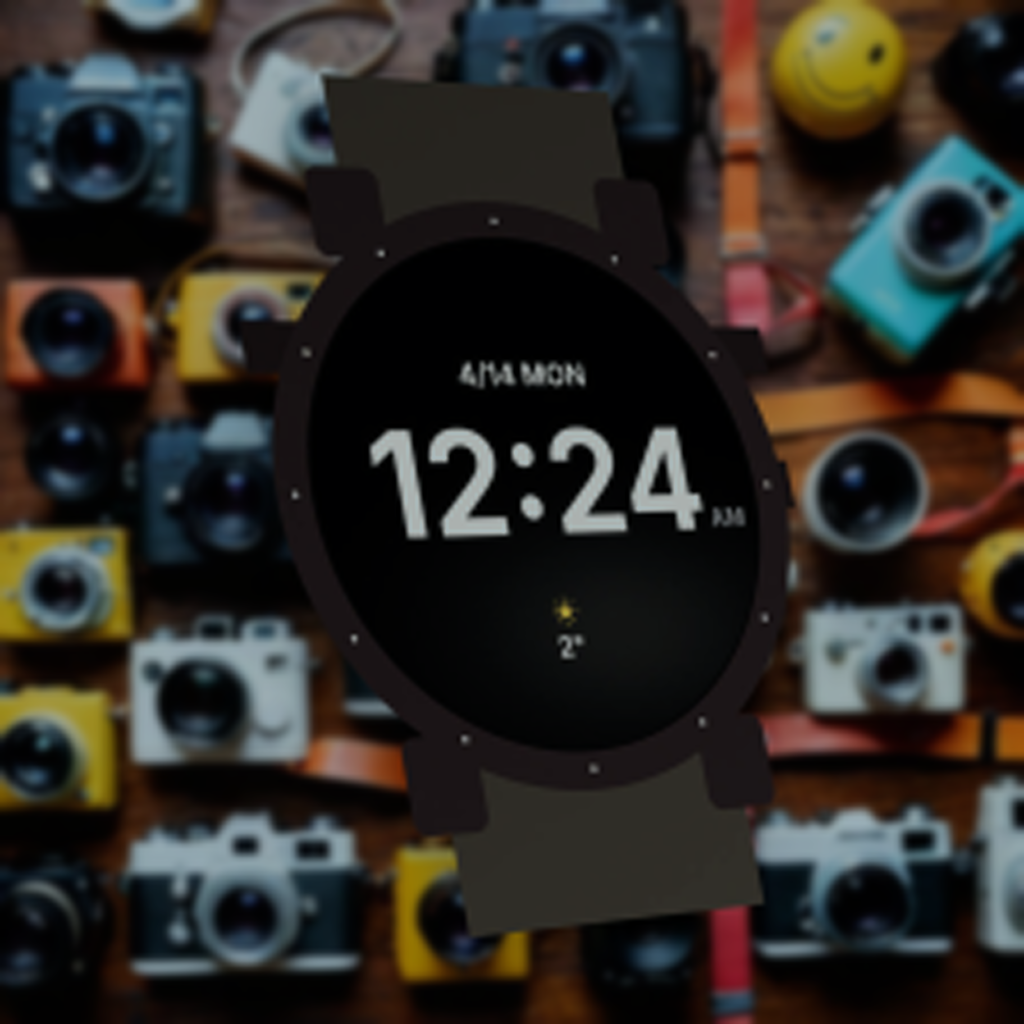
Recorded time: 12.24
